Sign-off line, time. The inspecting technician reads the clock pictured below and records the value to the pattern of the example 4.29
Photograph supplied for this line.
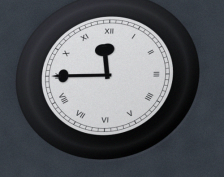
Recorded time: 11.45
